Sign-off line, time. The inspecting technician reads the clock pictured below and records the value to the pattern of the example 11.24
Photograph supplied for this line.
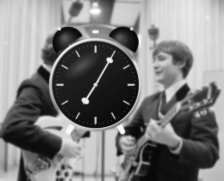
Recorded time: 7.05
